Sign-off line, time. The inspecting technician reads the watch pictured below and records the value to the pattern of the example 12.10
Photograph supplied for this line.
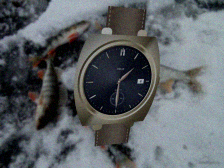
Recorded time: 1.30
